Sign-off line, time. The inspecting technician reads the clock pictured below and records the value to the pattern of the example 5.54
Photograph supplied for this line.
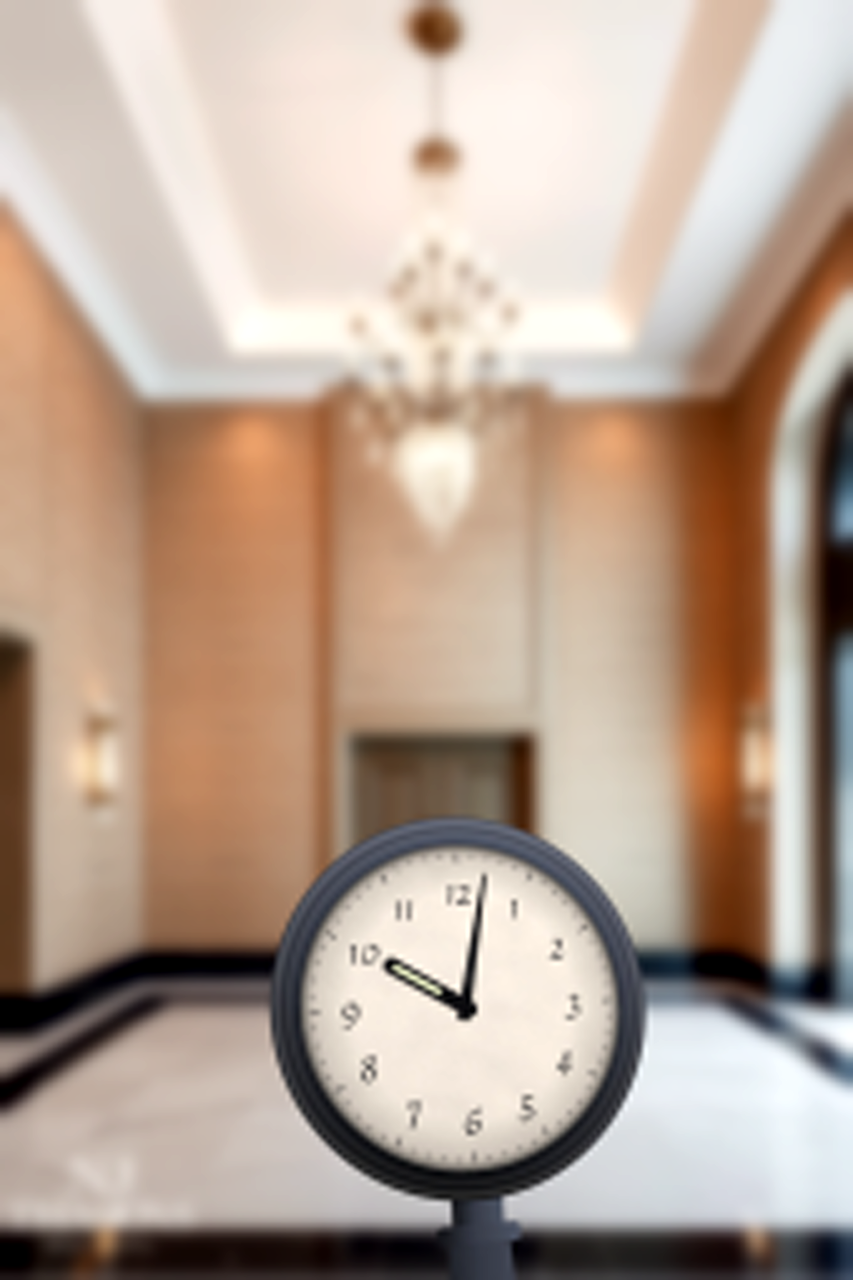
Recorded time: 10.02
